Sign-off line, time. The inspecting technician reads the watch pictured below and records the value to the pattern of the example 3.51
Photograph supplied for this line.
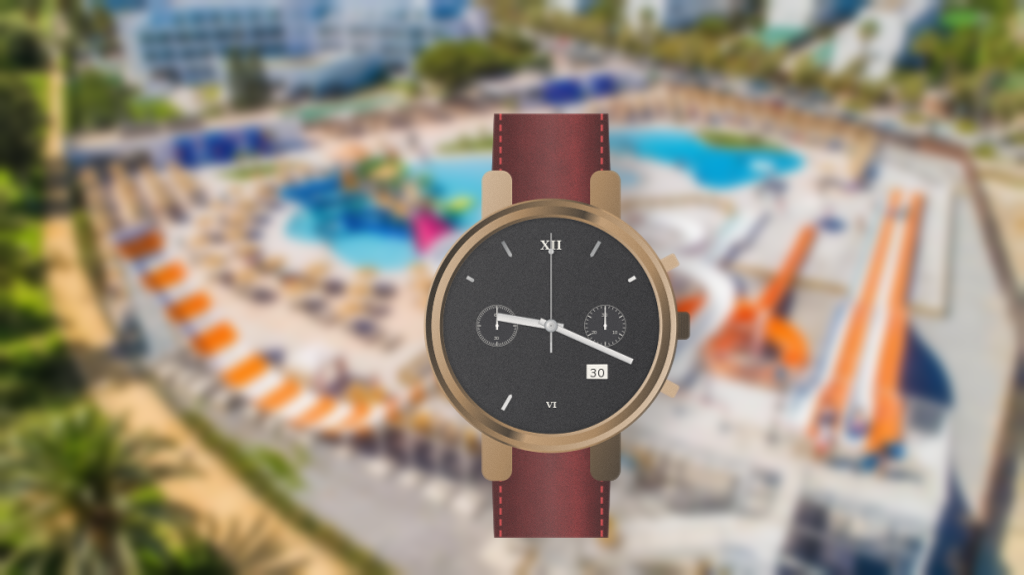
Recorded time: 9.19
